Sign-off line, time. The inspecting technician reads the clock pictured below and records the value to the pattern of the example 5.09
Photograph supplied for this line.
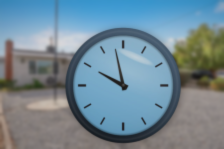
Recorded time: 9.58
